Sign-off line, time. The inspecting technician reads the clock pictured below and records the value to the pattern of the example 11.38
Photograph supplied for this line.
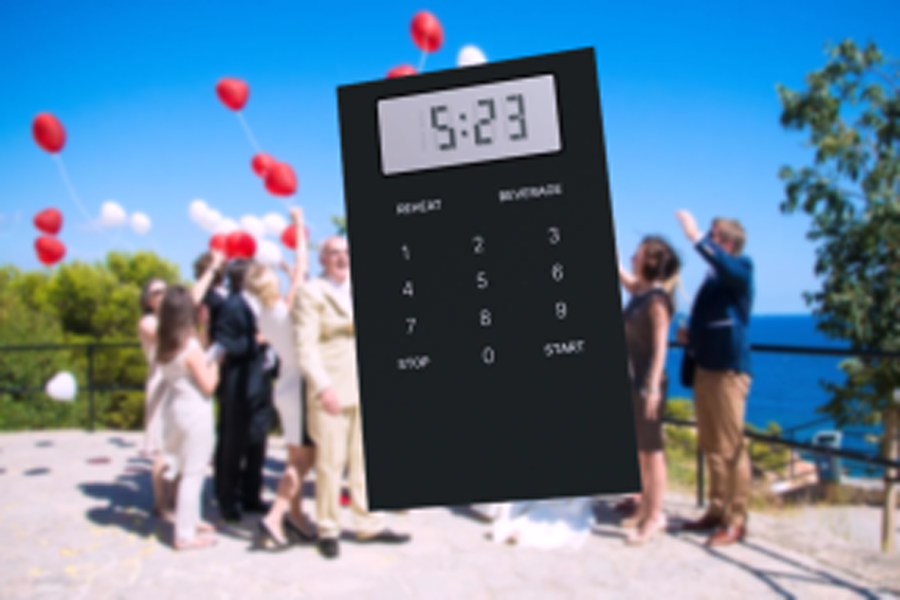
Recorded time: 5.23
